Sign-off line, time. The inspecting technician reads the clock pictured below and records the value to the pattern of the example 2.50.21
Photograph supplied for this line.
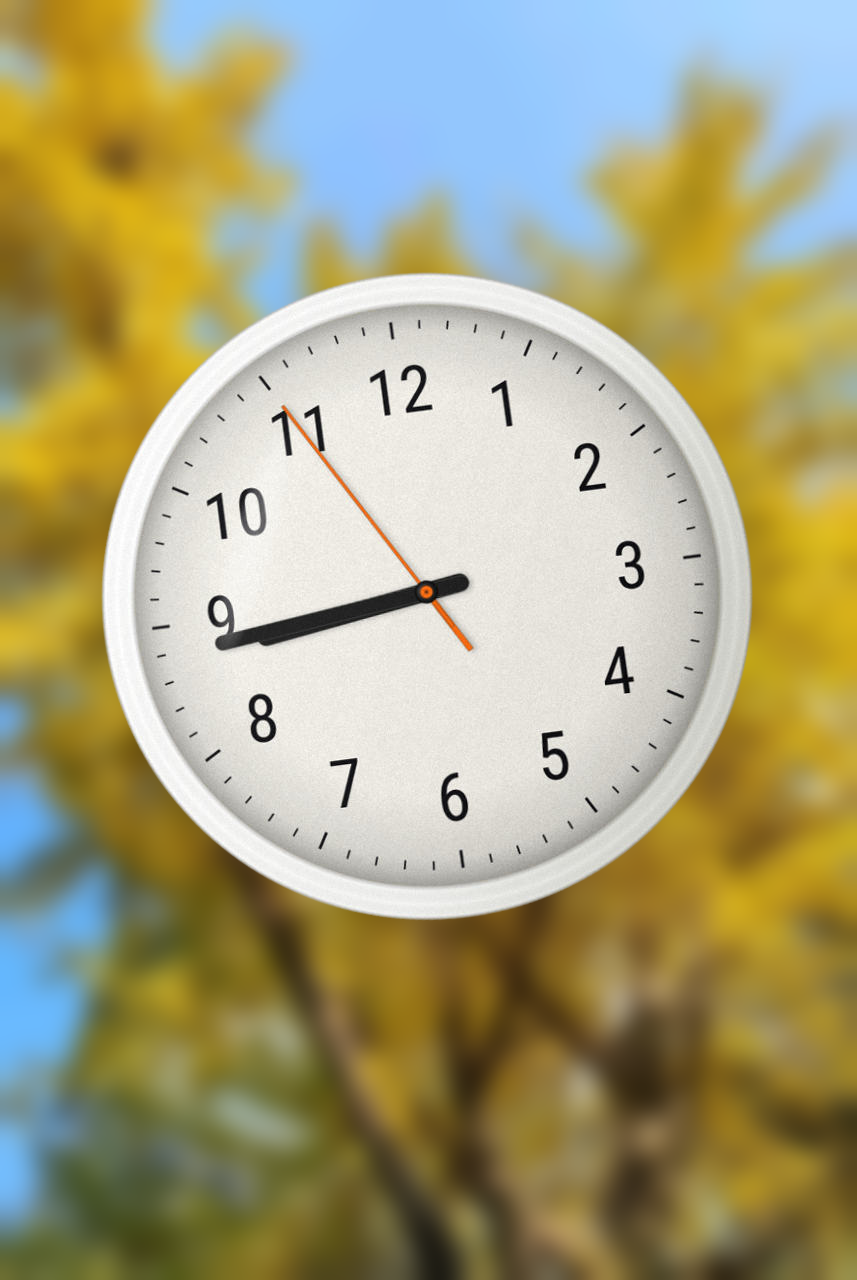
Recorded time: 8.43.55
